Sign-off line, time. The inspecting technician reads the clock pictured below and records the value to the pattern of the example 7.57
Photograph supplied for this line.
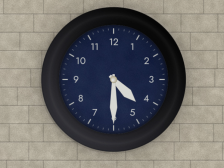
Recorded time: 4.30
